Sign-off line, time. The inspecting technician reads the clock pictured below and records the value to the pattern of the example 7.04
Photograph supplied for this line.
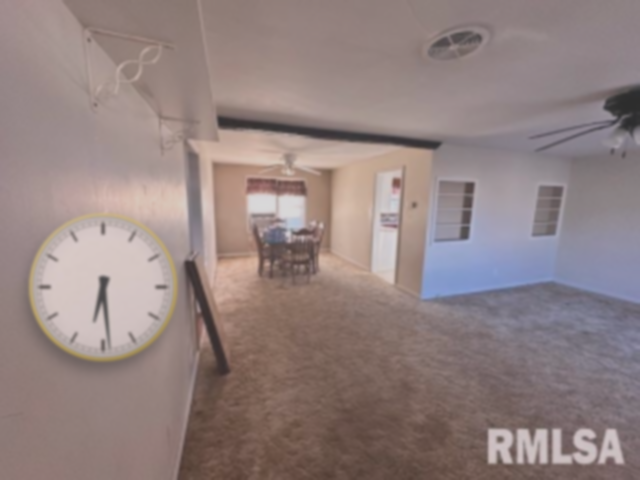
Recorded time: 6.29
